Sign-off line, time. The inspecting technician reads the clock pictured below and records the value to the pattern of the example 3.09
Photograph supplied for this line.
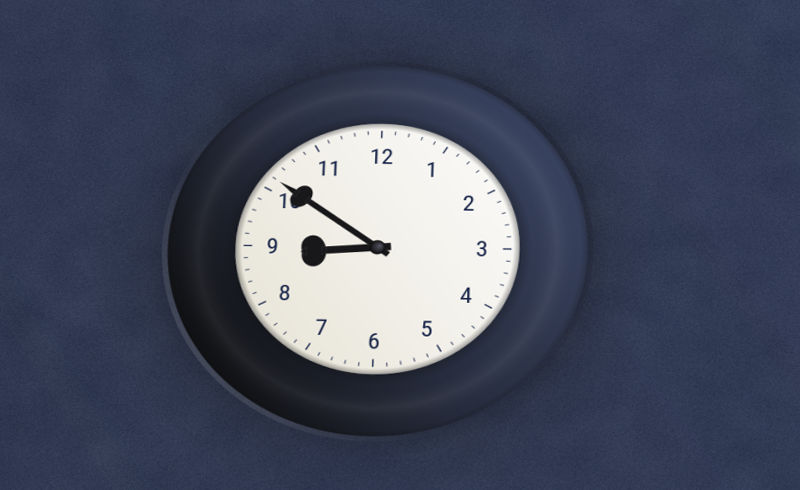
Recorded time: 8.51
